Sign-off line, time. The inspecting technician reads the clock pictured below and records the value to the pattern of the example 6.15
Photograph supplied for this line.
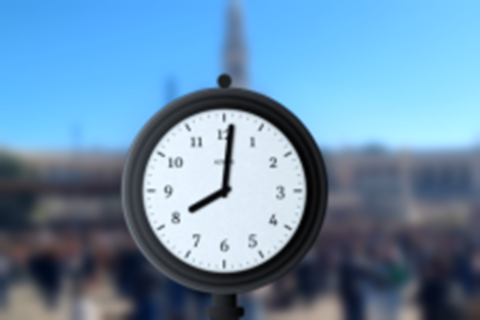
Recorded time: 8.01
